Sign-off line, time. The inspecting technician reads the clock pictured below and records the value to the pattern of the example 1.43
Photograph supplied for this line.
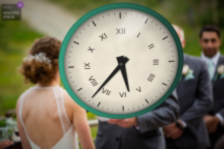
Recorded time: 5.37
